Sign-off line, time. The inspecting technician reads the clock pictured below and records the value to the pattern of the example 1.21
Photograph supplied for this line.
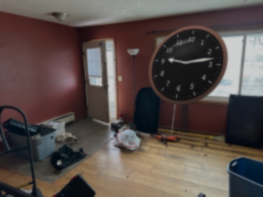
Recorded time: 9.13
